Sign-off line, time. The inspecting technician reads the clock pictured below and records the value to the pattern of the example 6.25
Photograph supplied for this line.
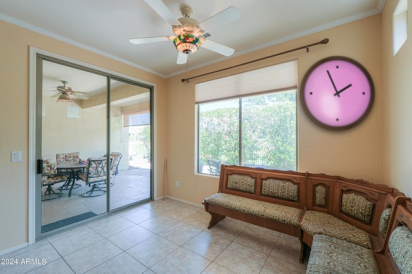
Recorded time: 1.56
